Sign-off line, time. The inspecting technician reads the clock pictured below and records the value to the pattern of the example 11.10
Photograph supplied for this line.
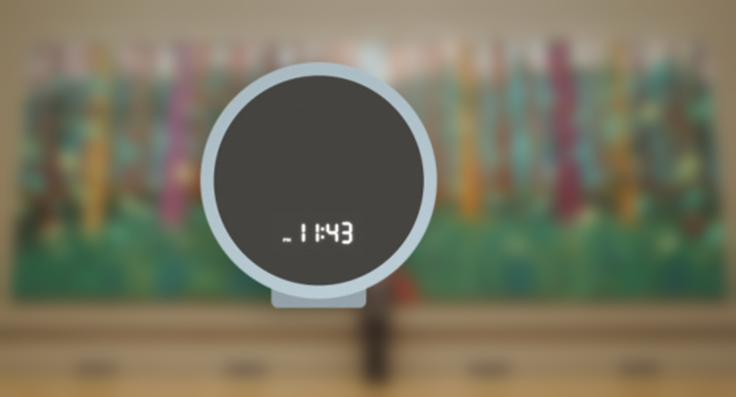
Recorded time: 11.43
